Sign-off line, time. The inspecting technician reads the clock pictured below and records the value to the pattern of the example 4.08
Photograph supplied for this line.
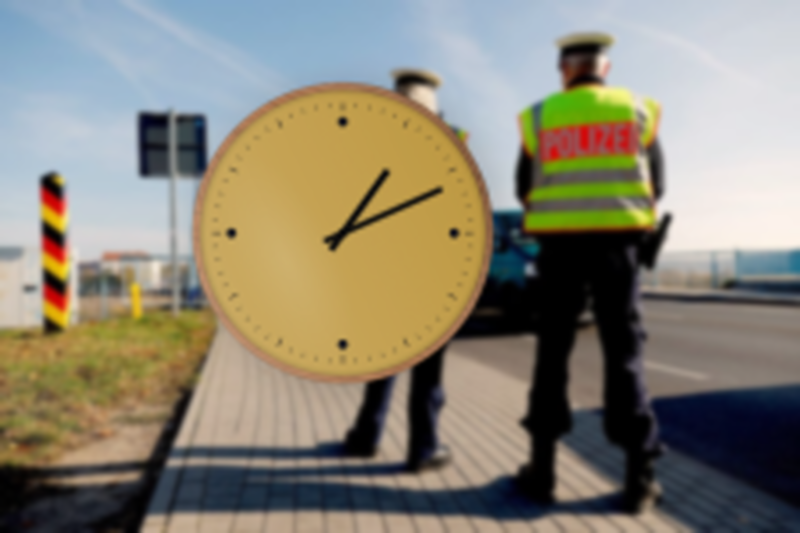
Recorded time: 1.11
